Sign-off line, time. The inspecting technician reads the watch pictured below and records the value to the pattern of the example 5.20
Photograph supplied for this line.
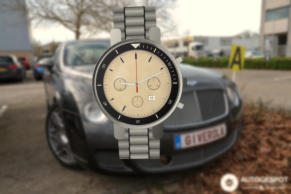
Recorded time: 9.11
